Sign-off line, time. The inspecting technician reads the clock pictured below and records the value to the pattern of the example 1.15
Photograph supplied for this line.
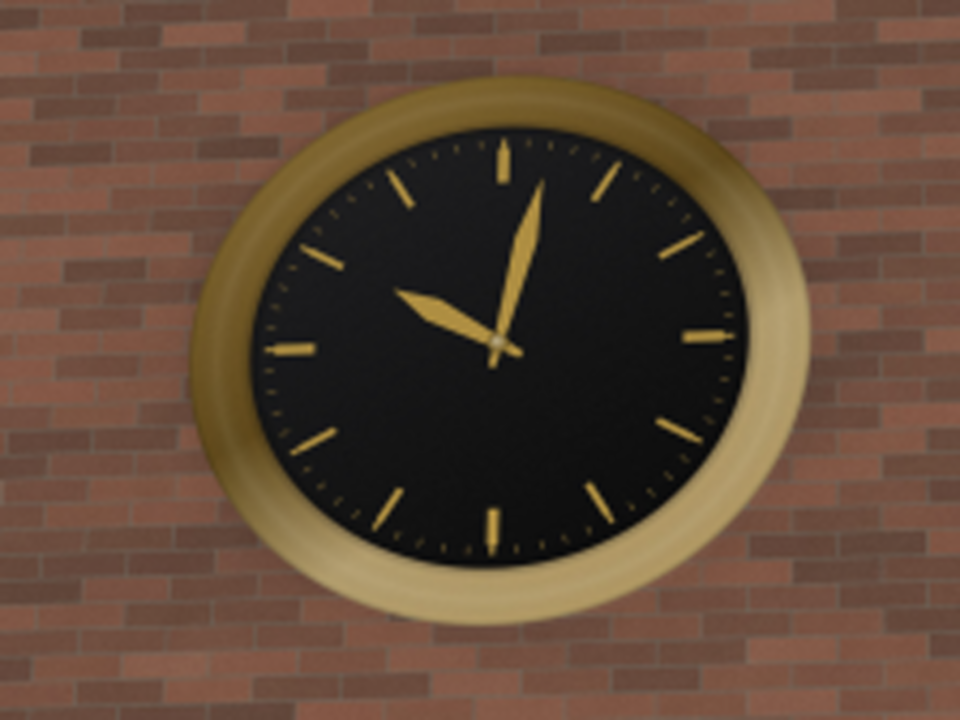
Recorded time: 10.02
